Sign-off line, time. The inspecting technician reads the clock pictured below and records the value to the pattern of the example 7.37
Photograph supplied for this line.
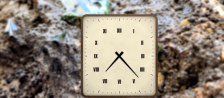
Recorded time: 7.23
